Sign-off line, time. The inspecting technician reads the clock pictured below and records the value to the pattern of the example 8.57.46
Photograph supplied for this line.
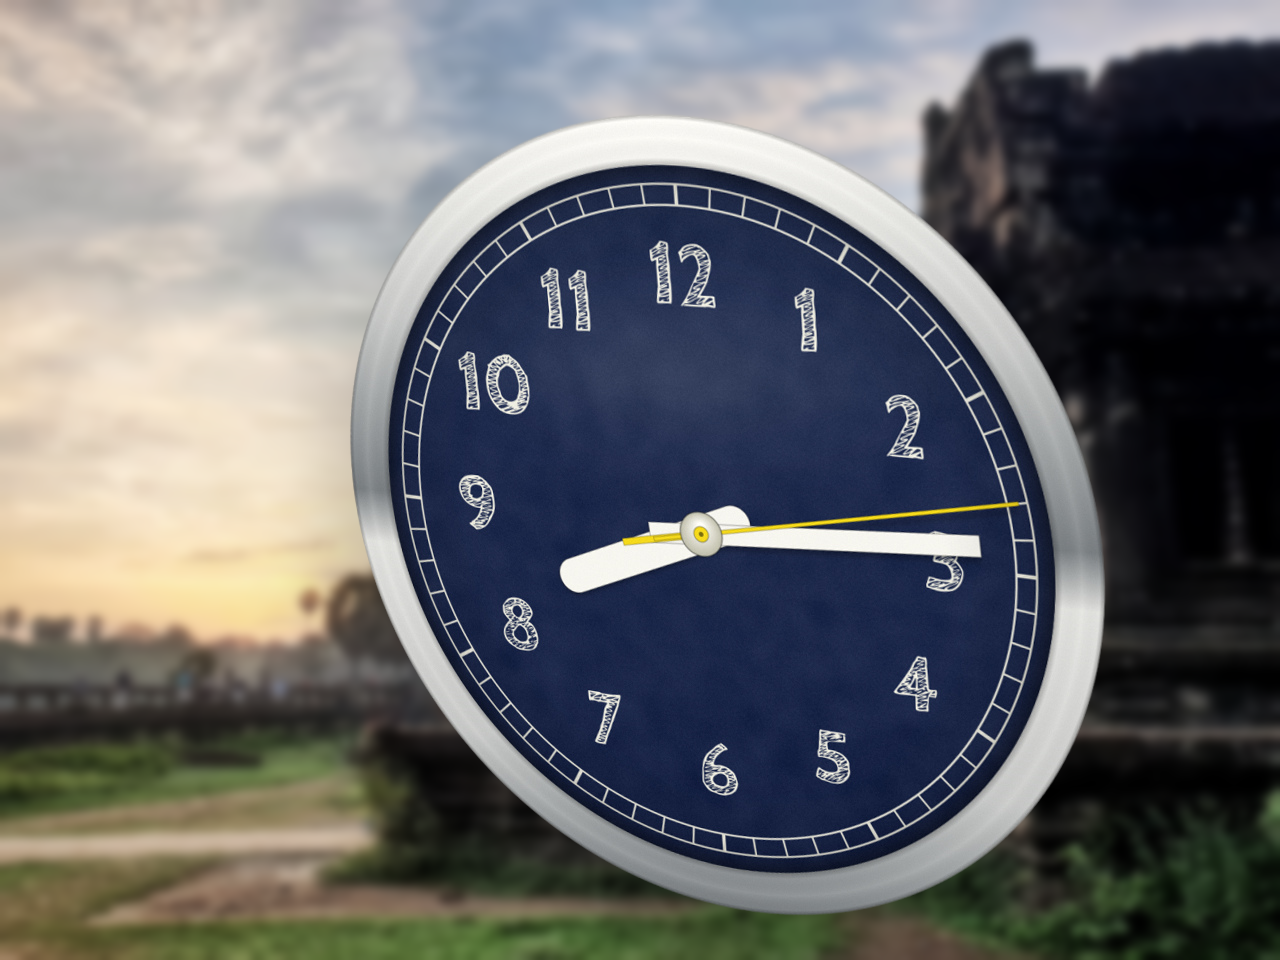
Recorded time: 8.14.13
